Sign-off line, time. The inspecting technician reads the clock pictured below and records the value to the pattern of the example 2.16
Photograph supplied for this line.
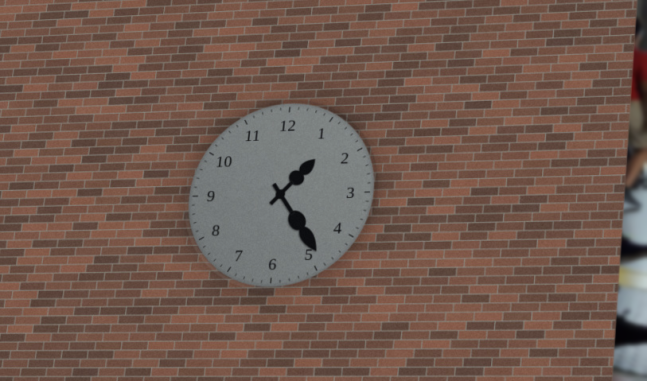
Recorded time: 1.24
